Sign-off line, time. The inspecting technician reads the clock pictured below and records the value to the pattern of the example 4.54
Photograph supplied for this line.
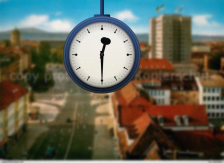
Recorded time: 12.30
